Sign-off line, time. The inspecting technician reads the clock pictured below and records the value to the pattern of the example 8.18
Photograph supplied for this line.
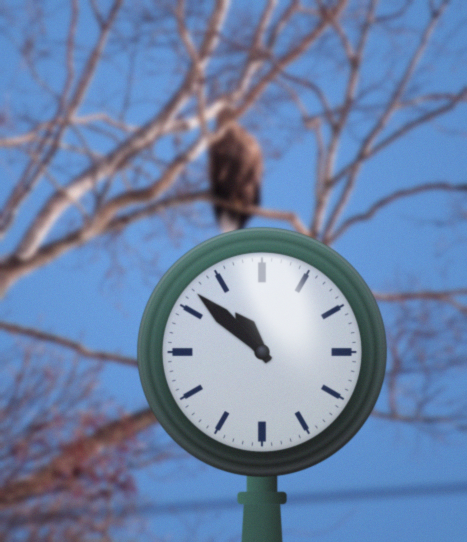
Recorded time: 10.52
